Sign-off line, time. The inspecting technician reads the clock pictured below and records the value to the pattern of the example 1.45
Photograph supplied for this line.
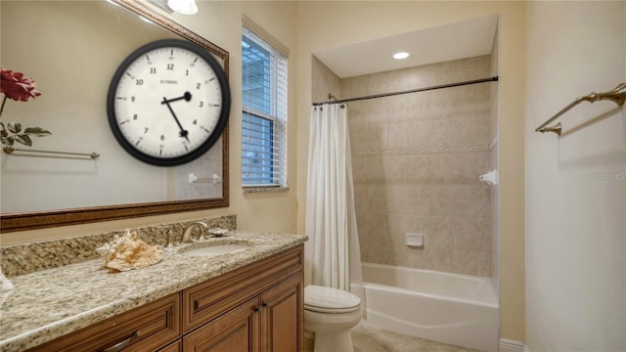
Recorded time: 2.24
